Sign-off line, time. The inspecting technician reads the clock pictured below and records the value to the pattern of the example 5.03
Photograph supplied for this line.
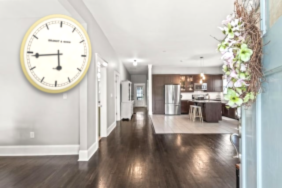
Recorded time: 5.44
